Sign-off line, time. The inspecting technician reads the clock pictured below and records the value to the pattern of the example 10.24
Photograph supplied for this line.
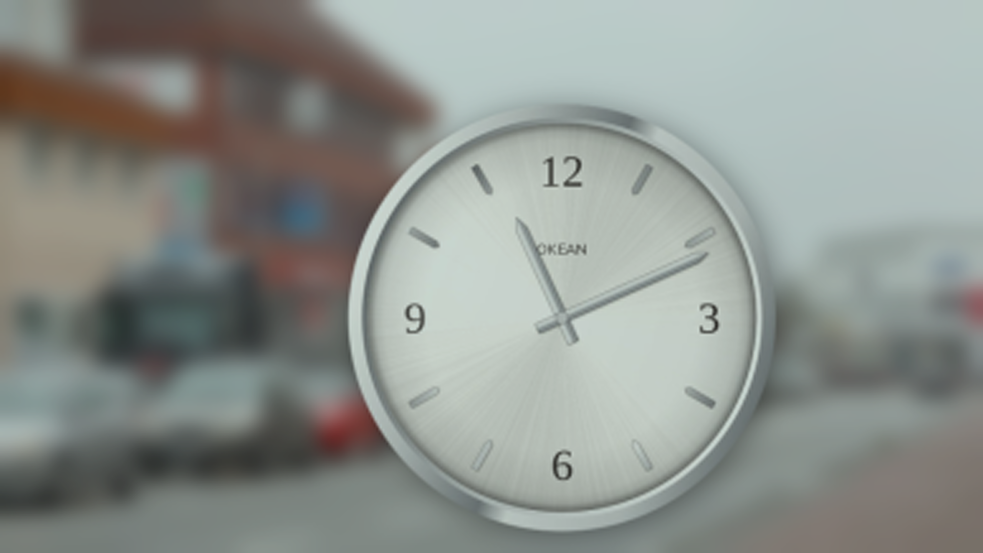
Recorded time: 11.11
